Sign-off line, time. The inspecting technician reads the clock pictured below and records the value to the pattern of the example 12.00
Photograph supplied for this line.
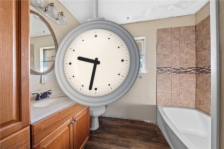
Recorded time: 9.32
